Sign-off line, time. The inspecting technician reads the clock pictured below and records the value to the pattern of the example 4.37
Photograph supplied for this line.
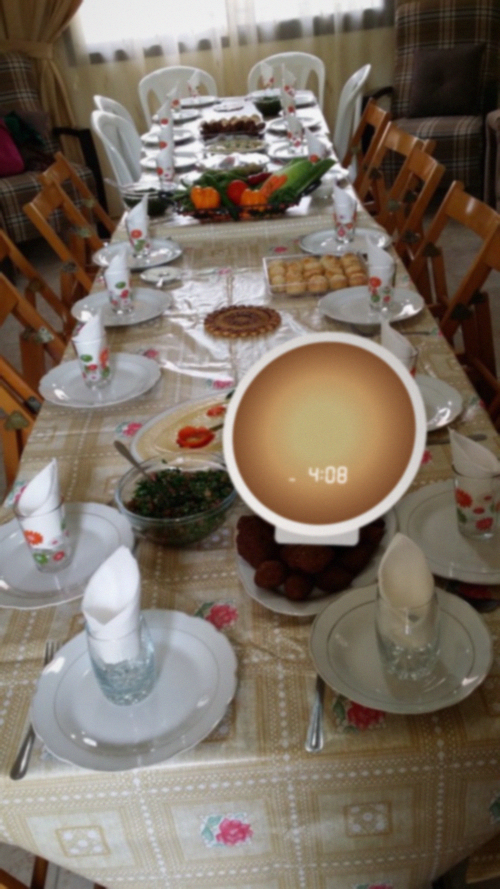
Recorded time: 4.08
